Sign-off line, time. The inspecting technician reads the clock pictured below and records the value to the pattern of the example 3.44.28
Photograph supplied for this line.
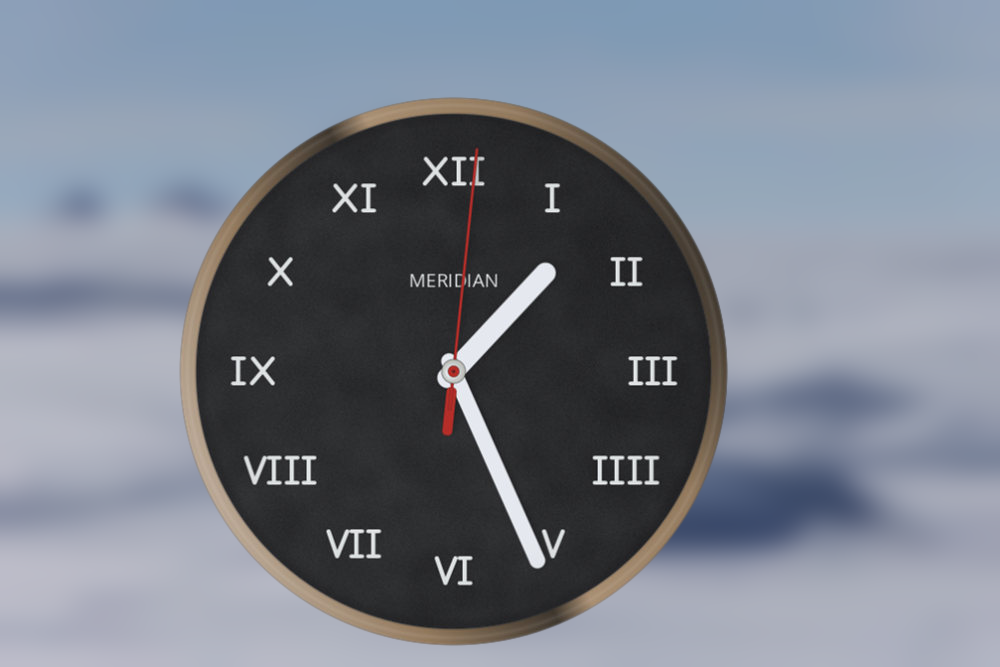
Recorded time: 1.26.01
